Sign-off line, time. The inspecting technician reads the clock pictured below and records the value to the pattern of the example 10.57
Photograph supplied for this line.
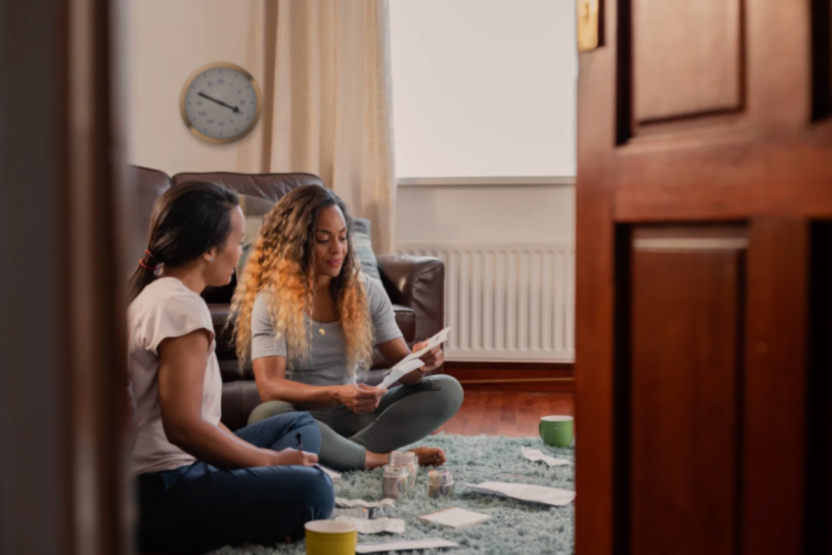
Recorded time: 3.49
